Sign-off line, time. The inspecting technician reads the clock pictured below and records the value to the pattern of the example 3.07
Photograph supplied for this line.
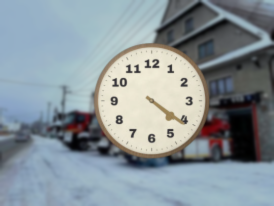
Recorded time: 4.21
